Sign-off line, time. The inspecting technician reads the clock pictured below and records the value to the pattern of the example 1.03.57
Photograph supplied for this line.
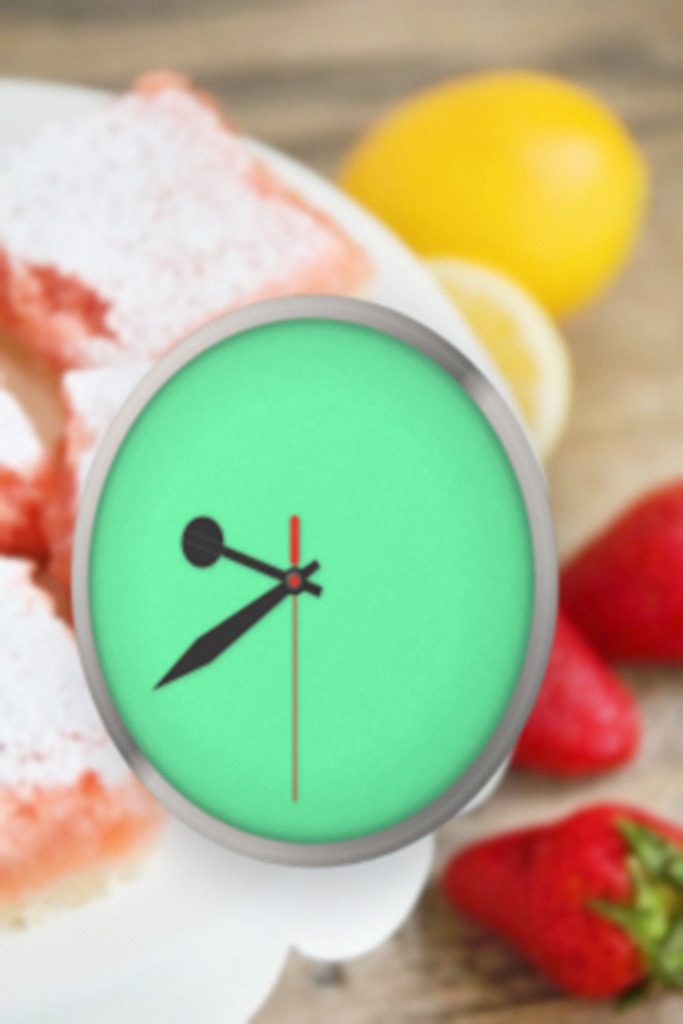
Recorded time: 9.39.30
